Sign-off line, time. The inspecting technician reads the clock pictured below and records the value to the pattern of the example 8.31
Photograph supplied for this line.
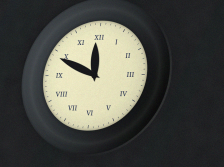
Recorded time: 11.49
